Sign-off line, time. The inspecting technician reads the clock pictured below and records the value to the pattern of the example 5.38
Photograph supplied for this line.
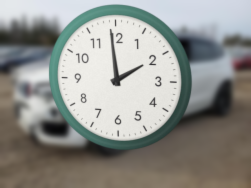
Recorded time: 1.59
